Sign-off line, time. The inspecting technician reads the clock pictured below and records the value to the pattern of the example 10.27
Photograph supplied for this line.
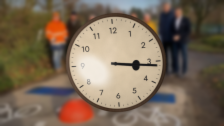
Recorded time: 3.16
